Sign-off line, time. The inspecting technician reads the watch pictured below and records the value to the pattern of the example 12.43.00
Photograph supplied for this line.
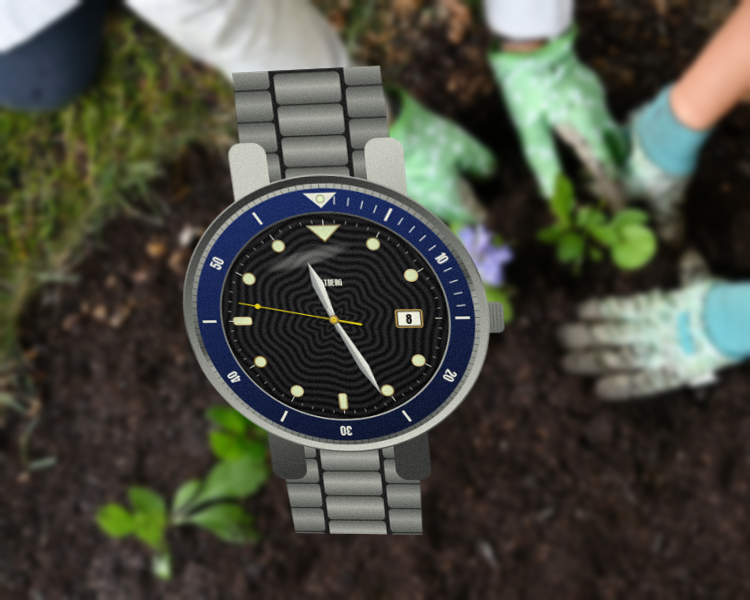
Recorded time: 11.25.47
